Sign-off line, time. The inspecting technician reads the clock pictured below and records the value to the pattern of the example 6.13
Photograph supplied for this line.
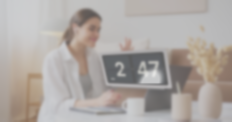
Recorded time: 2.47
